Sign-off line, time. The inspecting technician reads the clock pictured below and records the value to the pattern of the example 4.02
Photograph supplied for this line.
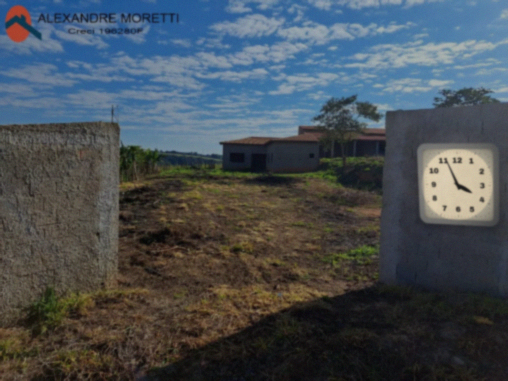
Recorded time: 3.56
